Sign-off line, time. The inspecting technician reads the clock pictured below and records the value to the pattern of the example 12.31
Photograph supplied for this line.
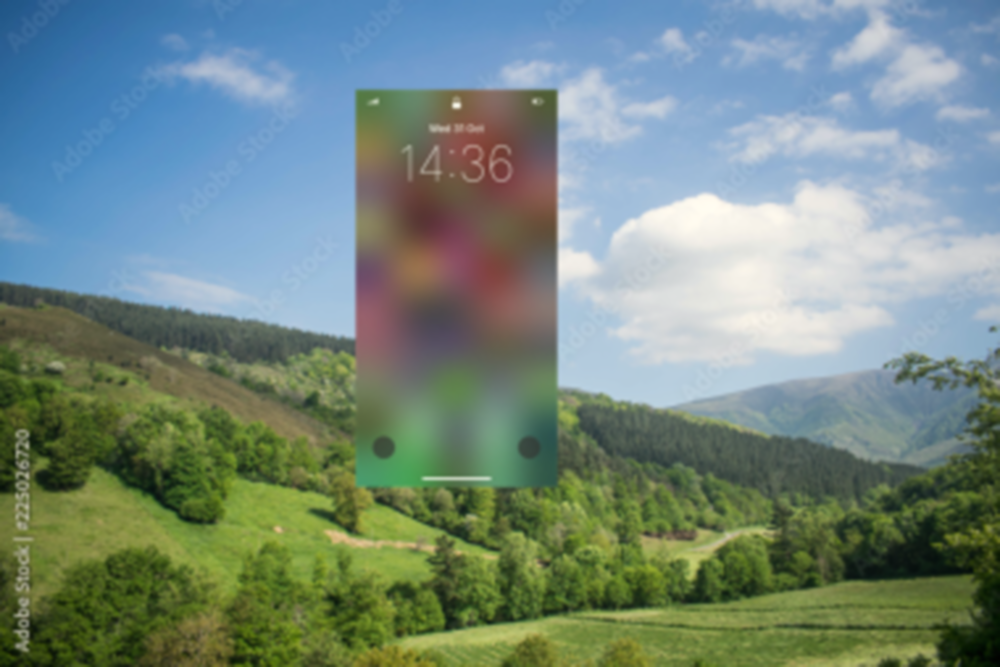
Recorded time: 14.36
